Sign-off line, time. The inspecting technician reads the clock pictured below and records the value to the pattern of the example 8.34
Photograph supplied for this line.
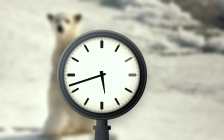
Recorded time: 5.42
